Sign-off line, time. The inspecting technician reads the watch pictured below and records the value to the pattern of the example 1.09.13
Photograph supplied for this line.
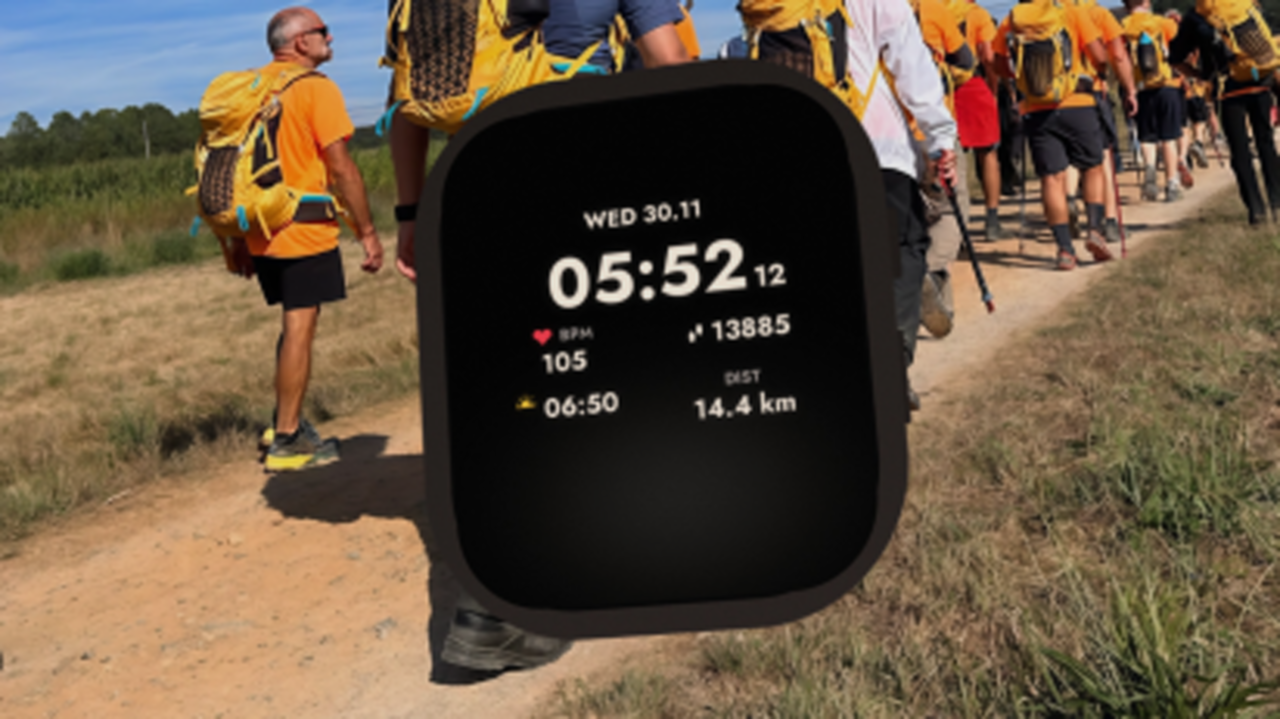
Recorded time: 5.52.12
